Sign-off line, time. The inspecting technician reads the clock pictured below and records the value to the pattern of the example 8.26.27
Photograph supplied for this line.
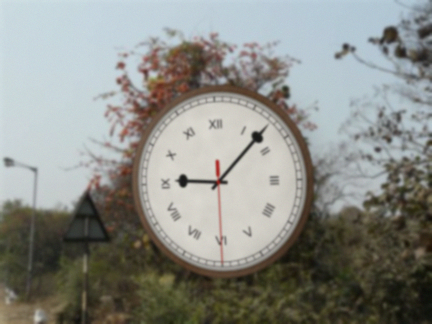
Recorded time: 9.07.30
